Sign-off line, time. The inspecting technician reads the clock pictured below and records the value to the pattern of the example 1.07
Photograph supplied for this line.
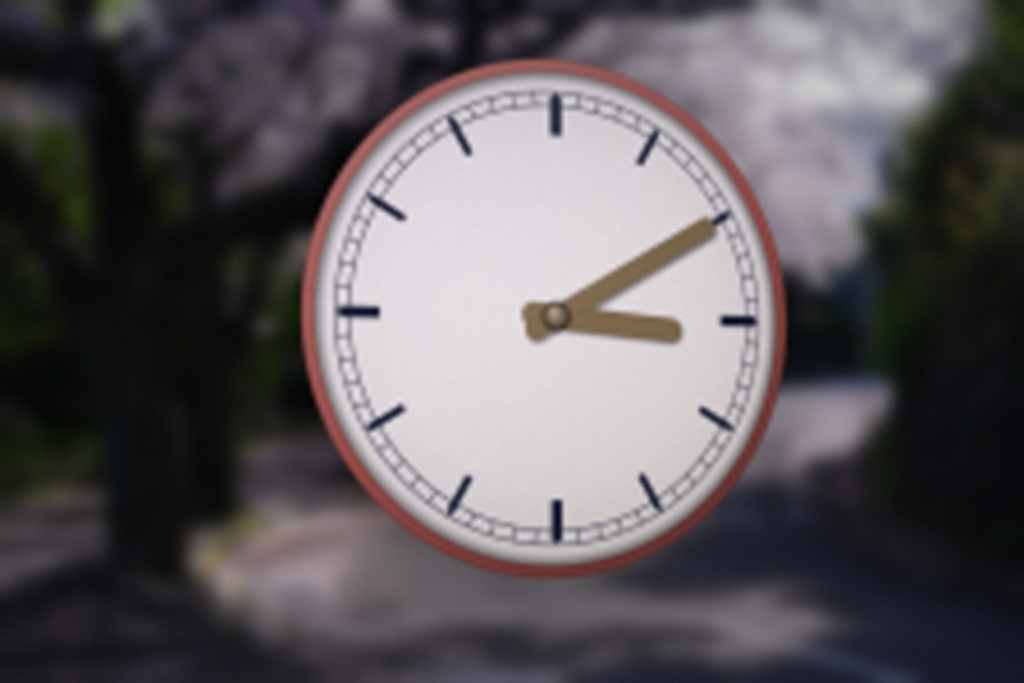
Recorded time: 3.10
